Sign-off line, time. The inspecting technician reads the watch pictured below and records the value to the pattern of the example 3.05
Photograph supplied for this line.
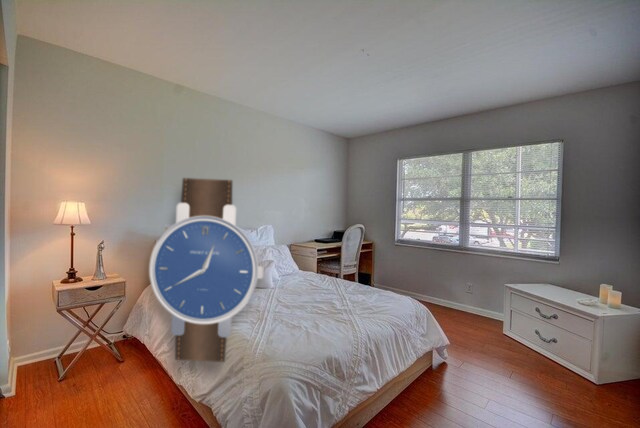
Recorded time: 12.40
